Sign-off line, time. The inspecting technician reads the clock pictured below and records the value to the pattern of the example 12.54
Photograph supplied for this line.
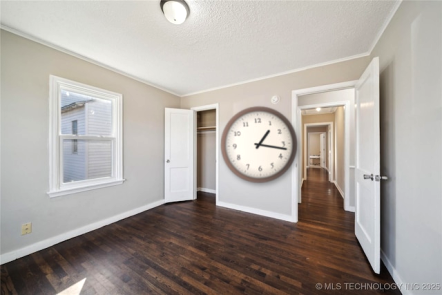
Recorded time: 1.17
